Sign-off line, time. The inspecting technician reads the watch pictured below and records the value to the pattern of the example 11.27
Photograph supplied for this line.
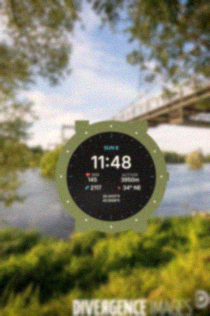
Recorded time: 11.48
